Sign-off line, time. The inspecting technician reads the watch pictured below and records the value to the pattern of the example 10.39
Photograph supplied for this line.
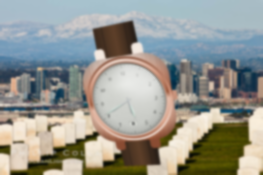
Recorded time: 5.41
